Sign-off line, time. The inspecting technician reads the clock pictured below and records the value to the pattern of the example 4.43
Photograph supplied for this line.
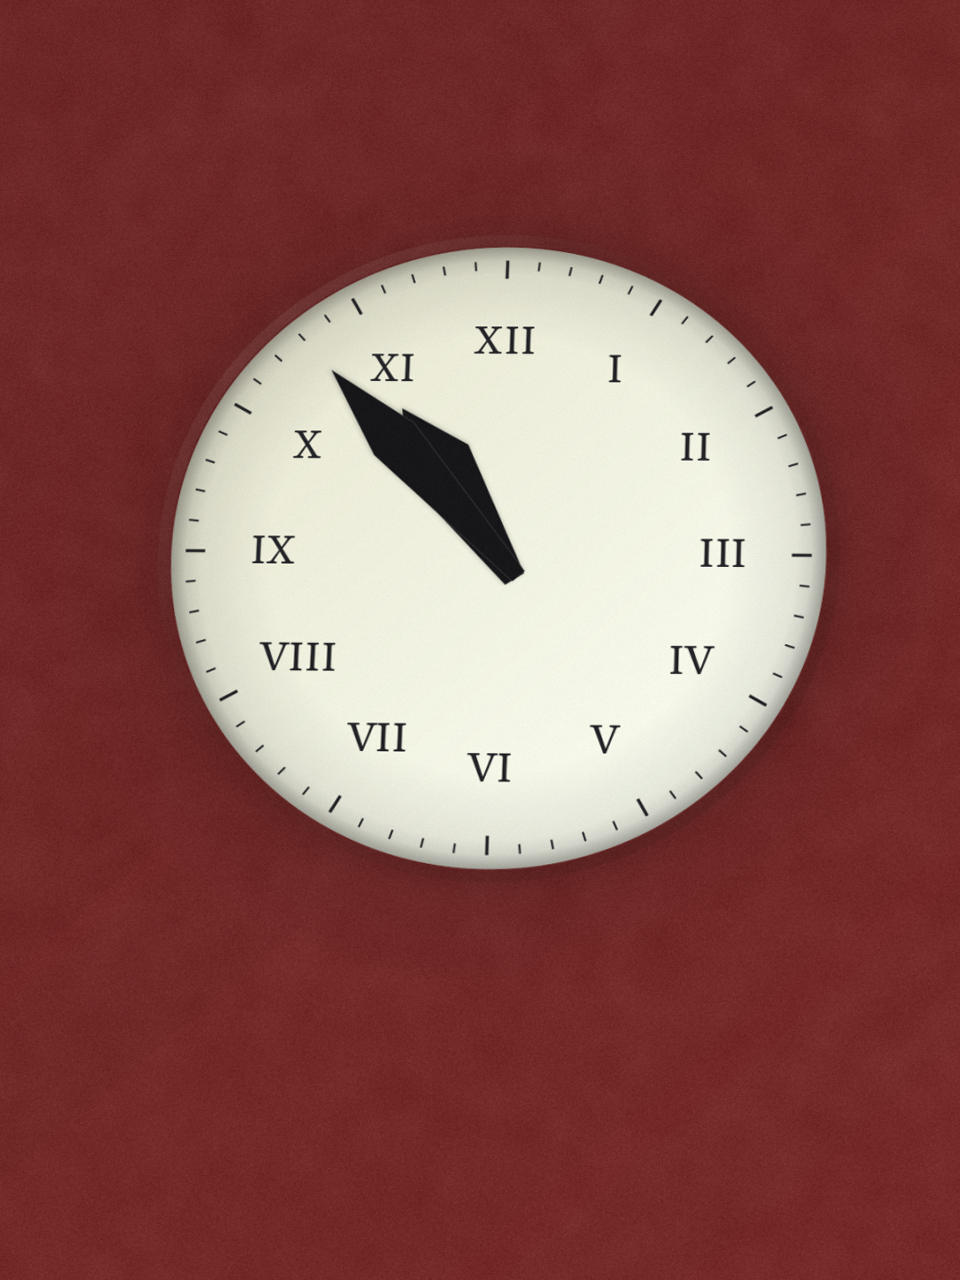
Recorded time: 10.53
